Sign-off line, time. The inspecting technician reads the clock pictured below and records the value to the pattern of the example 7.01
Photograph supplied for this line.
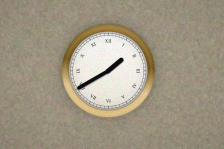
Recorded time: 1.40
